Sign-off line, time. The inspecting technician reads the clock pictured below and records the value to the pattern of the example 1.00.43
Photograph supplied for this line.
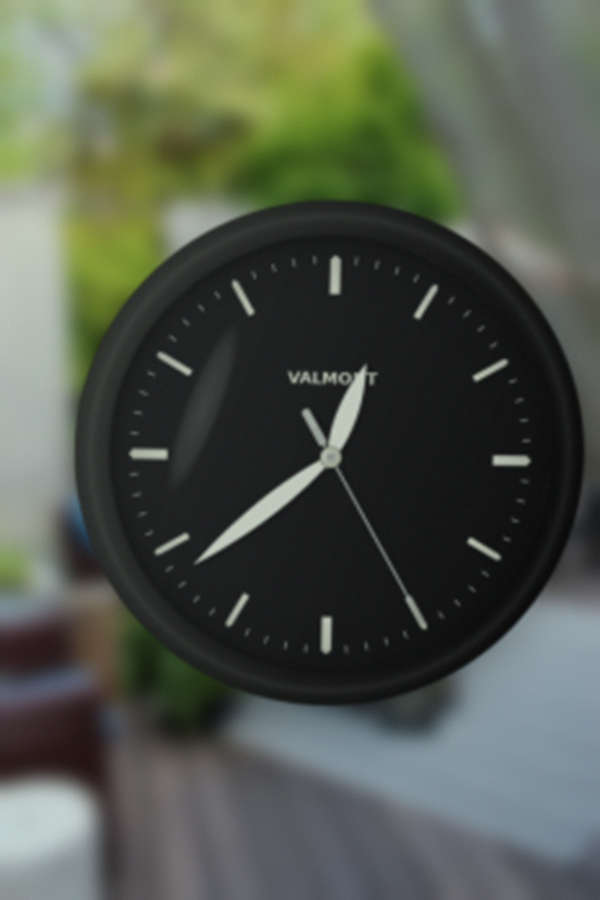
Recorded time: 12.38.25
